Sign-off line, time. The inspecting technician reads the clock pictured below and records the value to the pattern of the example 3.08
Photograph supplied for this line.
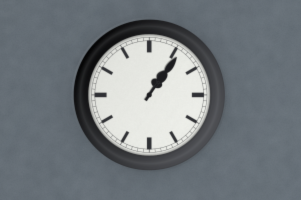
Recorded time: 1.06
